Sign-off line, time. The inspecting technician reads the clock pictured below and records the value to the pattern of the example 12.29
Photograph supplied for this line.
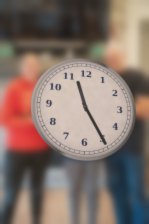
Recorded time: 11.25
